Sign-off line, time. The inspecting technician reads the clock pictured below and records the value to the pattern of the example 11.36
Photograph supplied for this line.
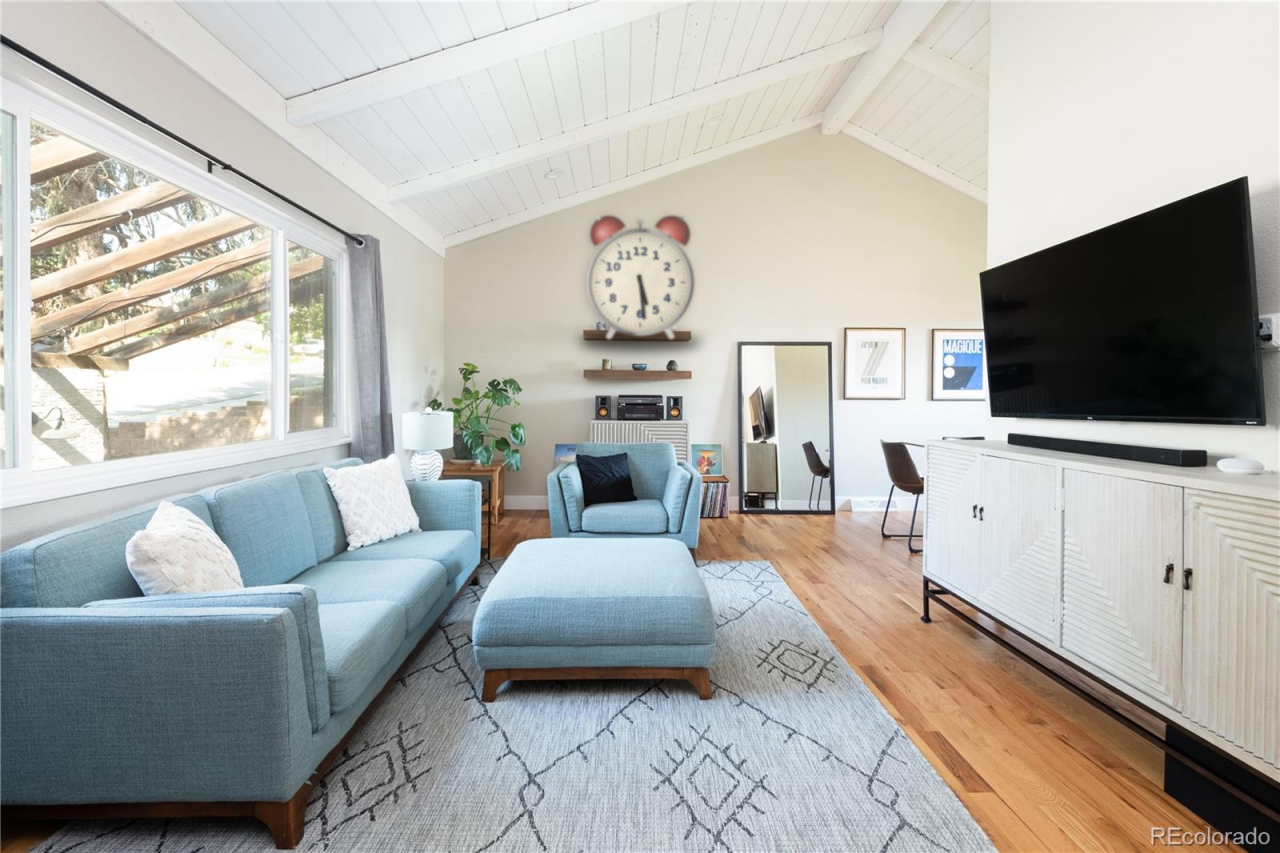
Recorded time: 5.29
